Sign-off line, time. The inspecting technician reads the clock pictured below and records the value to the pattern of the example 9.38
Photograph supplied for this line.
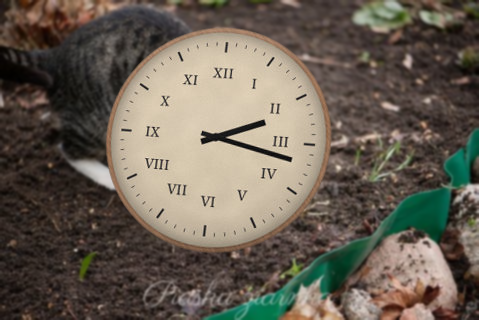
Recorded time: 2.17
